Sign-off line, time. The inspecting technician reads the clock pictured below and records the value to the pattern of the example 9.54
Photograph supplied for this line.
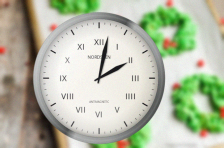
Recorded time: 2.02
